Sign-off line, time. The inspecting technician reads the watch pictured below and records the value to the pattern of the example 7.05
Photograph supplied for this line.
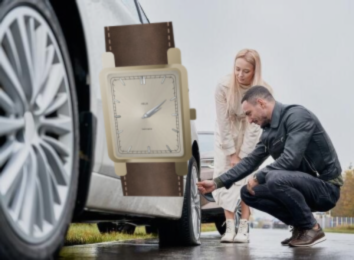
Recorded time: 2.09
